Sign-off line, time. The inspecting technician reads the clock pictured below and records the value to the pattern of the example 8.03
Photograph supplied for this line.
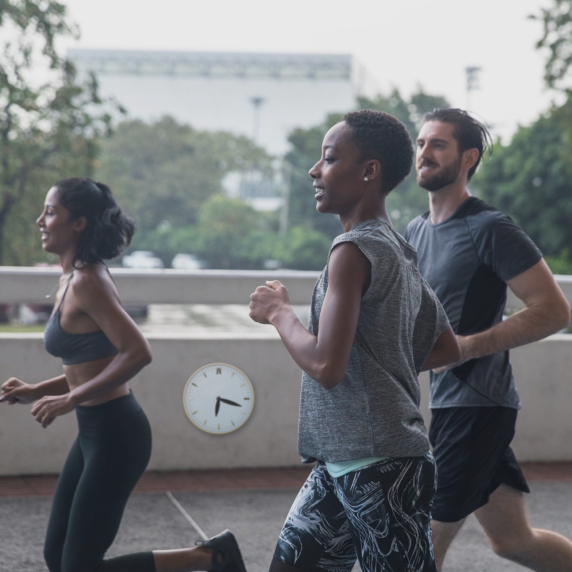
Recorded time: 6.18
